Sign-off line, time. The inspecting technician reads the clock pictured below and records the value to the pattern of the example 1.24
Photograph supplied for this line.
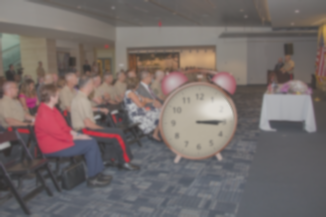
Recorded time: 3.15
